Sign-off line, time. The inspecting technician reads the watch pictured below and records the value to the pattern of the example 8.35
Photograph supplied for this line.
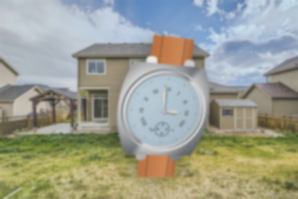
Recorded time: 2.59
